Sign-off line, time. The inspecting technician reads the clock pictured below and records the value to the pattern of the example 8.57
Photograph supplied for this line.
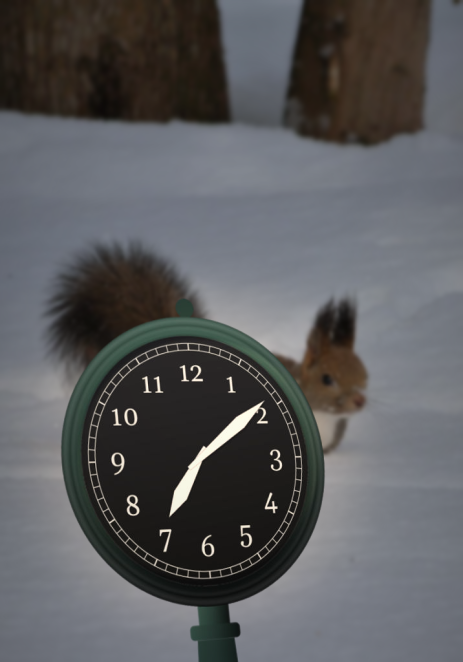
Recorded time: 7.09
